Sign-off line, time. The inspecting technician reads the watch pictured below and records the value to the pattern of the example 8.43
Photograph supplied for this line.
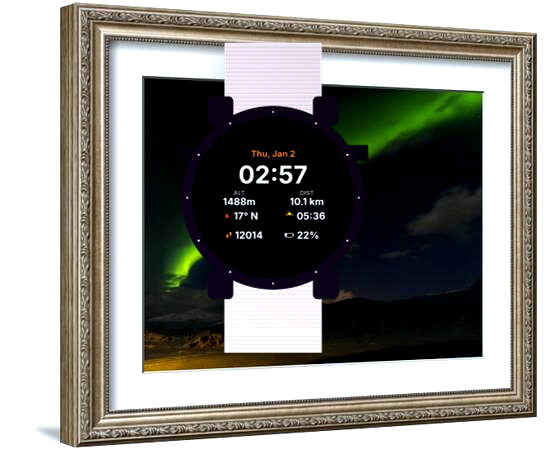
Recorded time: 2.57
